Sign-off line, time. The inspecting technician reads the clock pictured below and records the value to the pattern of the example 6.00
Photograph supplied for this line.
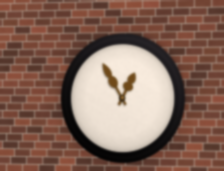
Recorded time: 12.55
